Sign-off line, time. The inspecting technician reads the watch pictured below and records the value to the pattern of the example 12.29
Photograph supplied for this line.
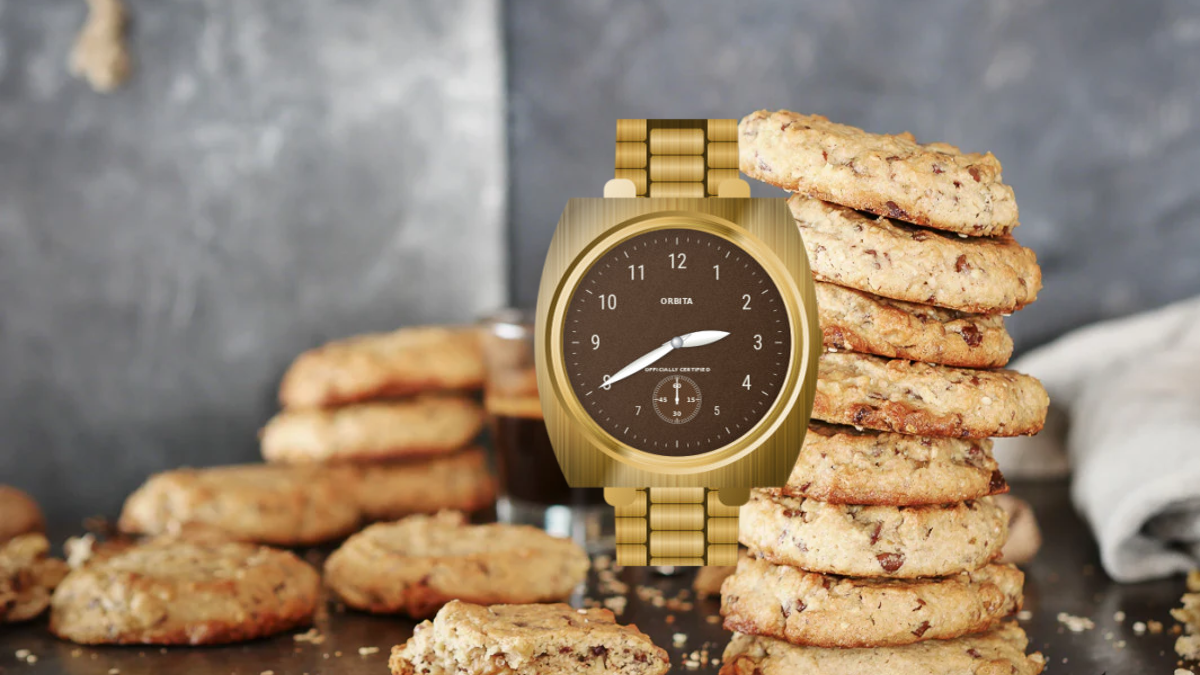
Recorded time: 2.40
